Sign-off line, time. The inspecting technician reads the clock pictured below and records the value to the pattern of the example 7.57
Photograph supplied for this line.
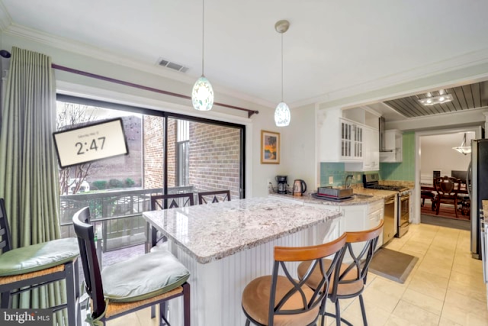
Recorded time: 2.47
